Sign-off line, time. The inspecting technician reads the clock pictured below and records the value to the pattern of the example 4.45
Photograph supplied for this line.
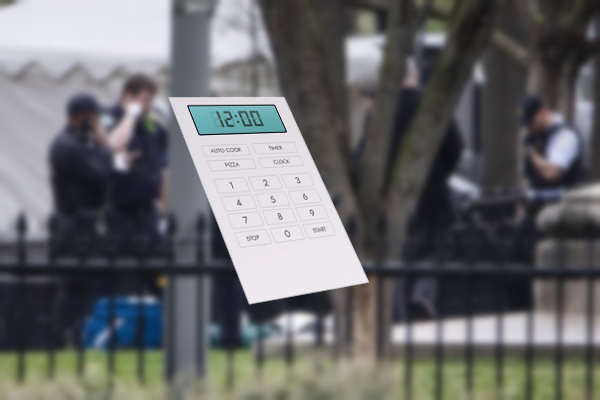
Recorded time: 12.00
